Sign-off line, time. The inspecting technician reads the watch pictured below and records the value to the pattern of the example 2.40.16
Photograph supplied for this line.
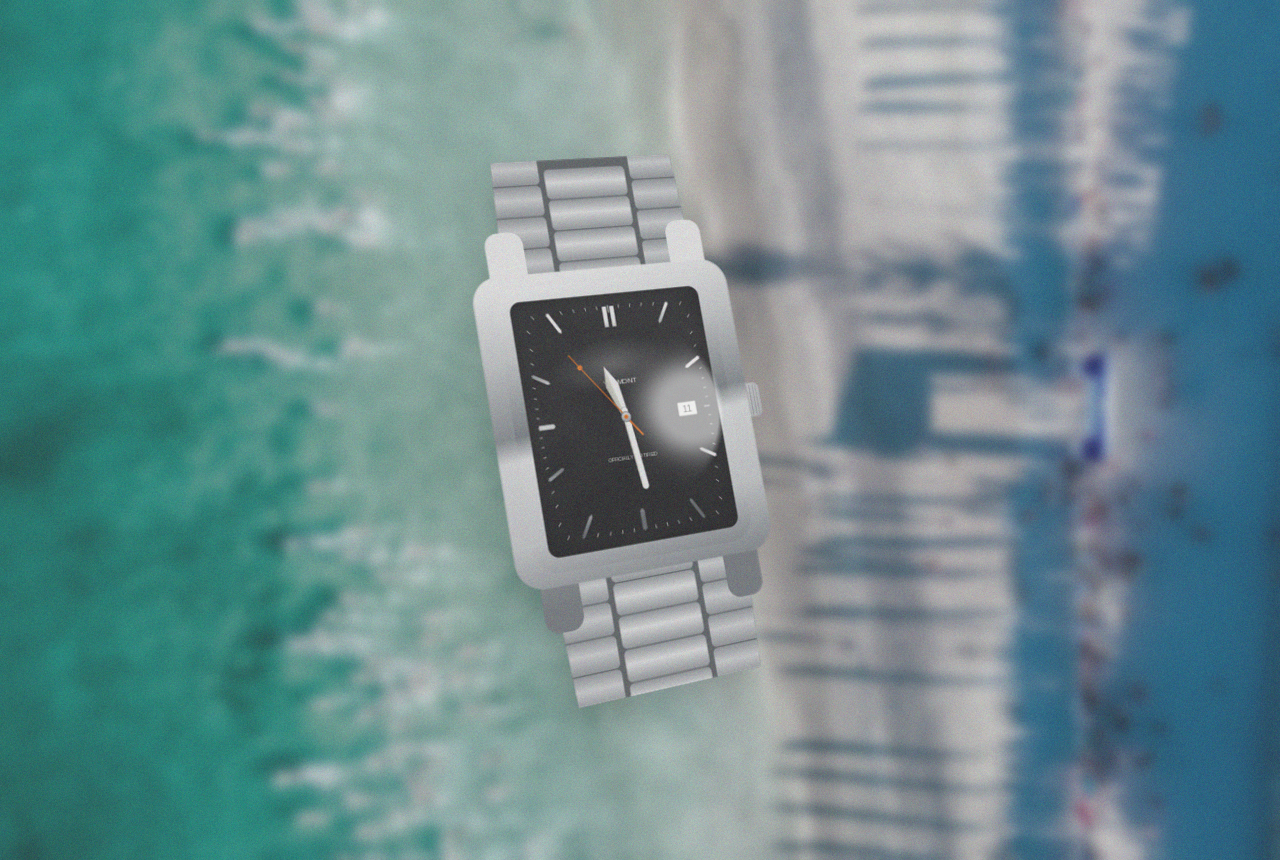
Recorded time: 11.28.54
